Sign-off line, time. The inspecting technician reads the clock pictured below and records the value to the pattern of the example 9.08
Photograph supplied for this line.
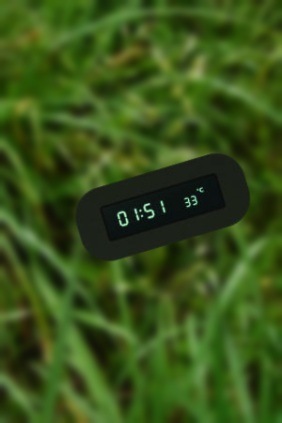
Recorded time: 1.51
